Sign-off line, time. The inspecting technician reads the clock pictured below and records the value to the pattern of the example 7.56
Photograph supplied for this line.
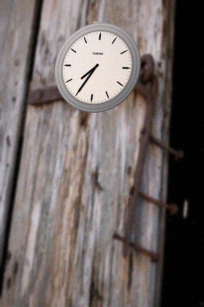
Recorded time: 7.35
